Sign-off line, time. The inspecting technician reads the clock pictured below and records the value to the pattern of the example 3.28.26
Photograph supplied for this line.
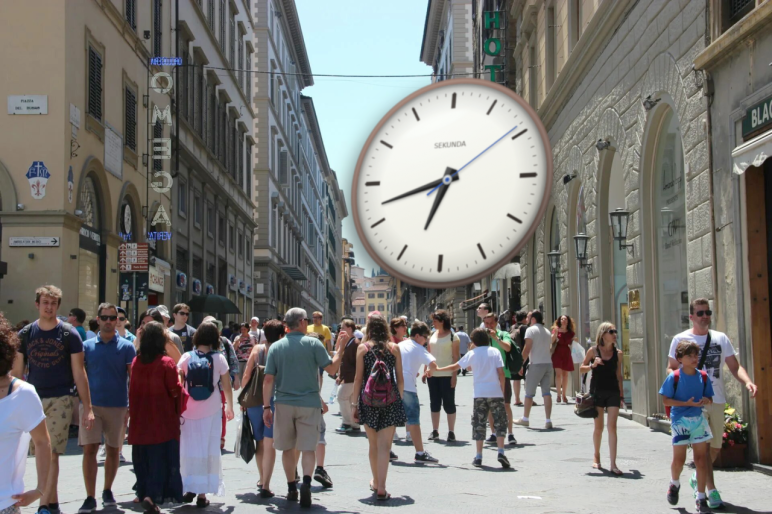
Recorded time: 6.42.09
